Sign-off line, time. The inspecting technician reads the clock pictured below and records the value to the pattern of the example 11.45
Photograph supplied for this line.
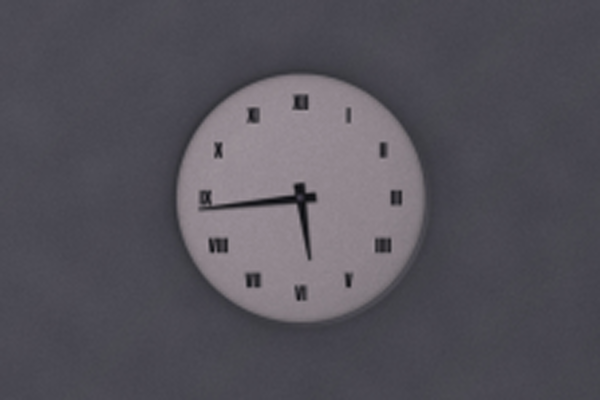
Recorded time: 5.44
